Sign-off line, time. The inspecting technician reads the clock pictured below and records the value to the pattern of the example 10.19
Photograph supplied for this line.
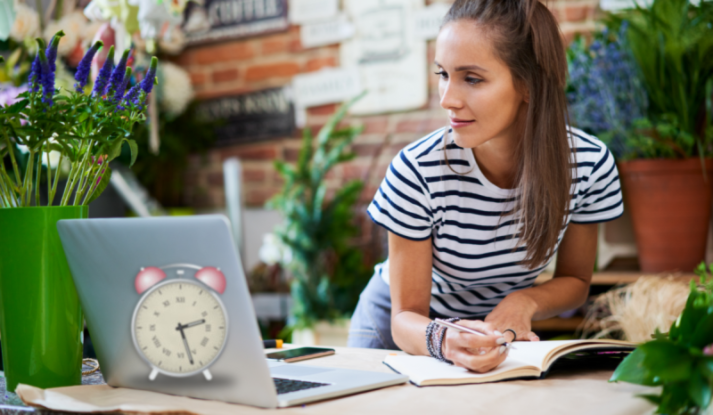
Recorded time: 2.27
